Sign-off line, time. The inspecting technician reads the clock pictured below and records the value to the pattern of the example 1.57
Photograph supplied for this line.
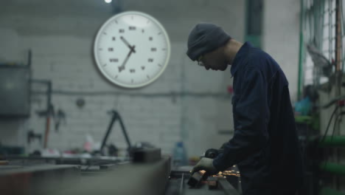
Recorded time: 10.35
